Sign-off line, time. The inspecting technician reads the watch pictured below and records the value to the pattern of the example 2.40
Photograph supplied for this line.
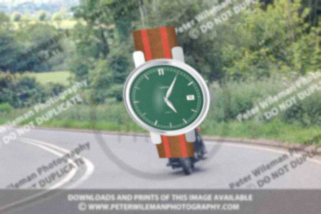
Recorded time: 5.05
